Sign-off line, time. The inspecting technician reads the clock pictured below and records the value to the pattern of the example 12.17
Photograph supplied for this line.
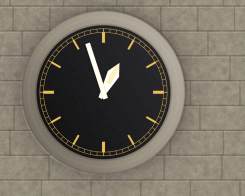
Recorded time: 12.57
